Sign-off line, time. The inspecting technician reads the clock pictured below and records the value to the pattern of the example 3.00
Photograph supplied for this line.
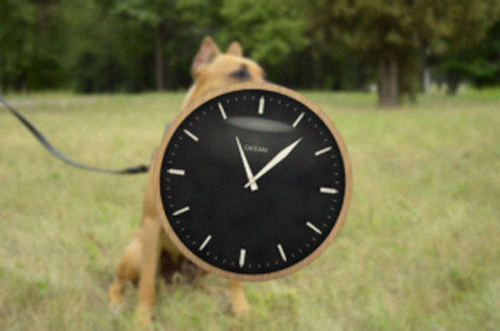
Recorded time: 11.07
